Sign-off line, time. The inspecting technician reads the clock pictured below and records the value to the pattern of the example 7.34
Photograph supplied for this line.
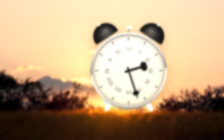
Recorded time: 2.27
